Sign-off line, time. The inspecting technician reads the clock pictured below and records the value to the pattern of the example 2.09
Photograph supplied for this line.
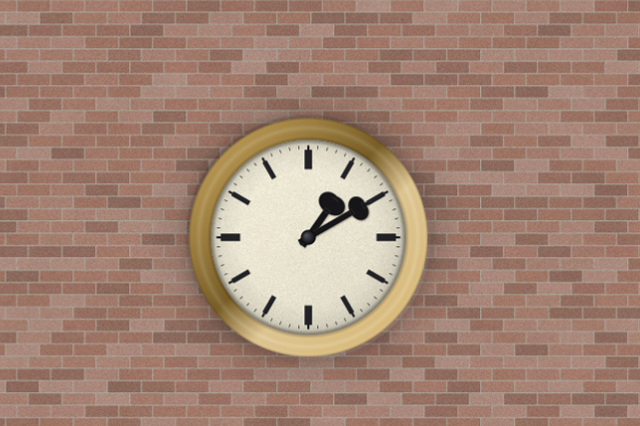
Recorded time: 1.10
